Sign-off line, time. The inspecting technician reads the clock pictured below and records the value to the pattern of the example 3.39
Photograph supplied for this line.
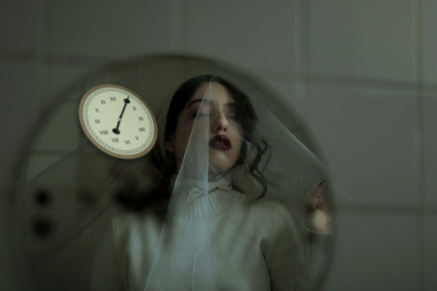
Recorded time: 7.06
